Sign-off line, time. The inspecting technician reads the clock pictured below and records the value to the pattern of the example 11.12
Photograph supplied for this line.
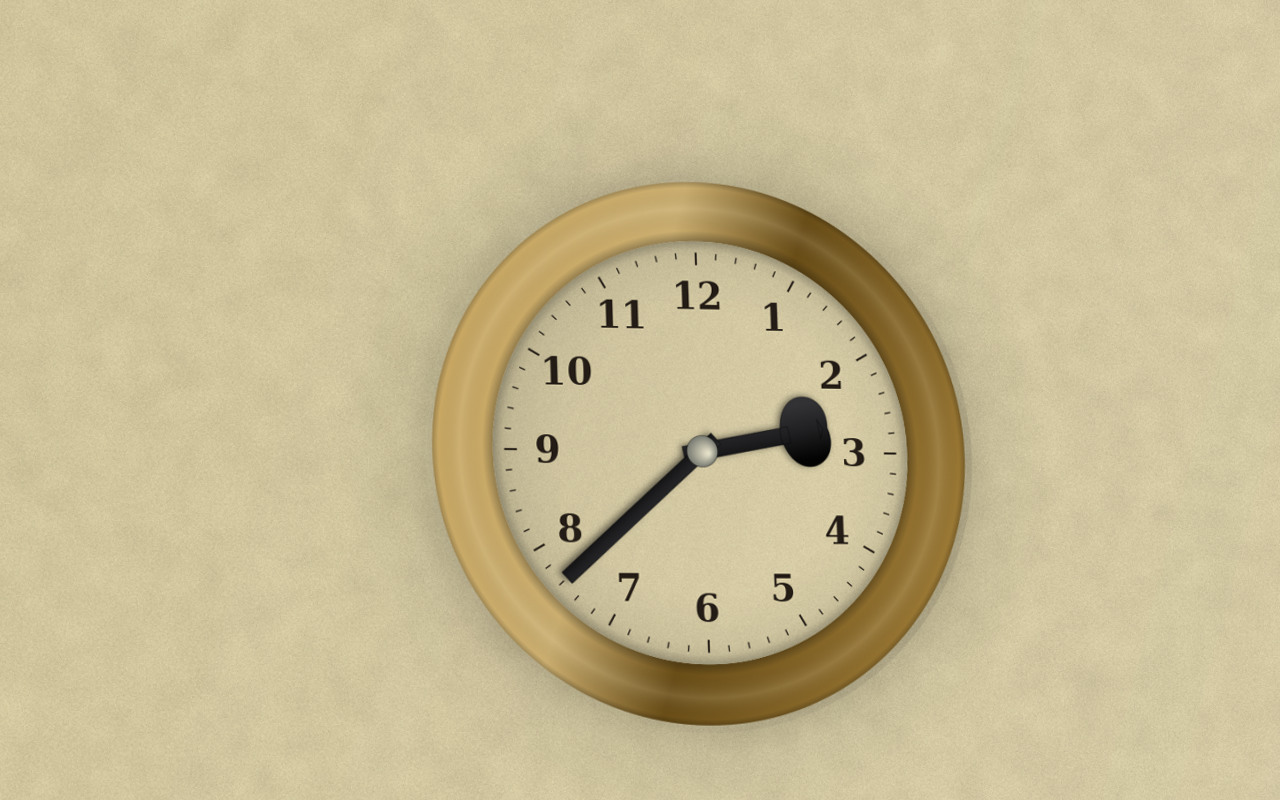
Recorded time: 2.38
